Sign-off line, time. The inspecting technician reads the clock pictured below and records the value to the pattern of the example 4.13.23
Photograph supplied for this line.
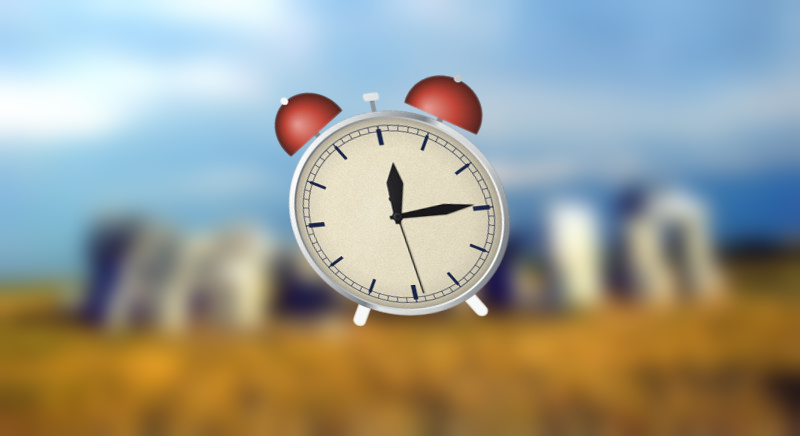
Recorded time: 12.14.29
